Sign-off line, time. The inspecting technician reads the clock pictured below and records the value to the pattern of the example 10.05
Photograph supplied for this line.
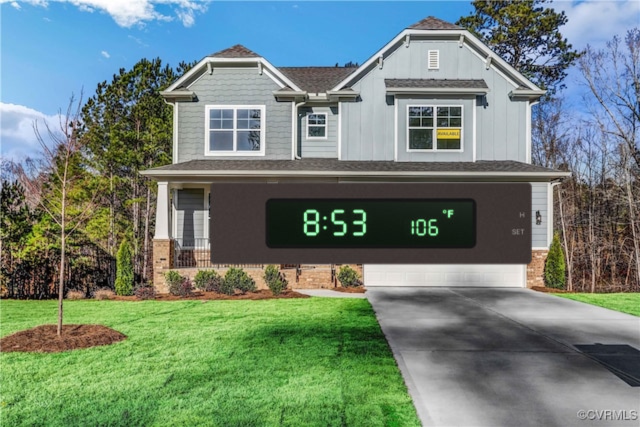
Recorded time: 8.53
